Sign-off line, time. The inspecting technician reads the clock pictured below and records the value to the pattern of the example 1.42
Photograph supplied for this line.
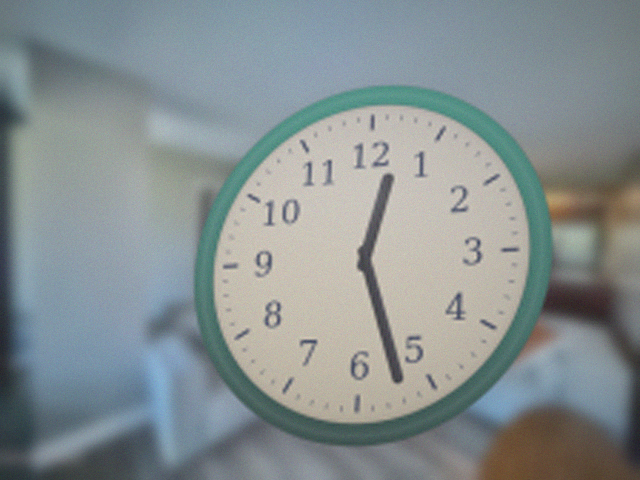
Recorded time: 12.27
